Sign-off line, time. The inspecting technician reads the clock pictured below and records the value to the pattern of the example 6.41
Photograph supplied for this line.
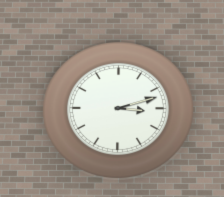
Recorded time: 3.12
